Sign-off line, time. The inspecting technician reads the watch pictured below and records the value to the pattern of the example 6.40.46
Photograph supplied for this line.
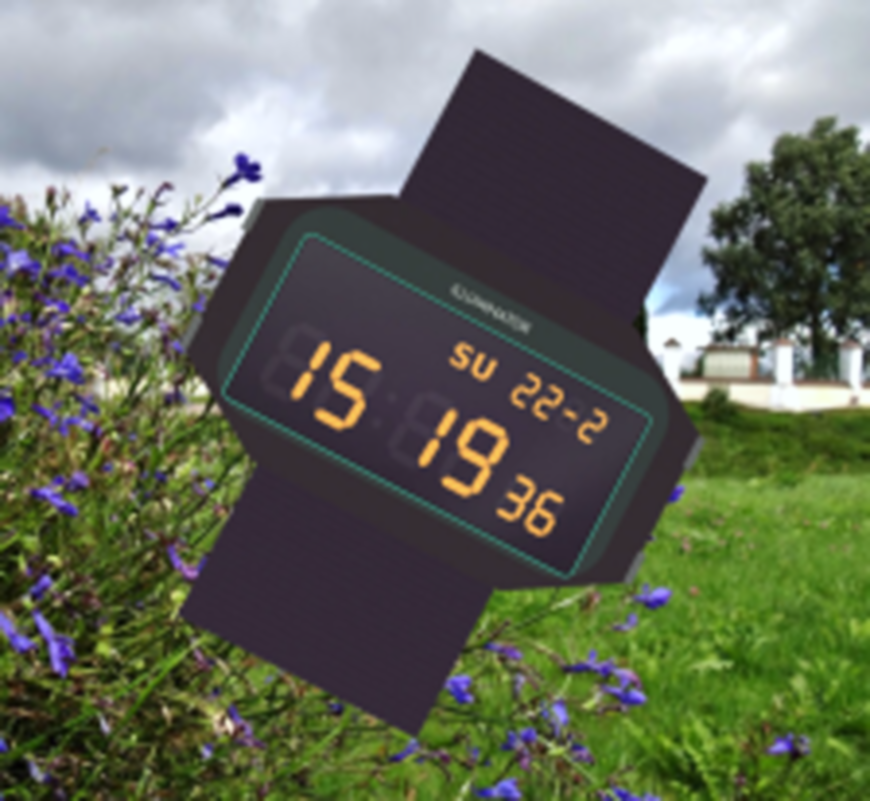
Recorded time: 15.19.36
